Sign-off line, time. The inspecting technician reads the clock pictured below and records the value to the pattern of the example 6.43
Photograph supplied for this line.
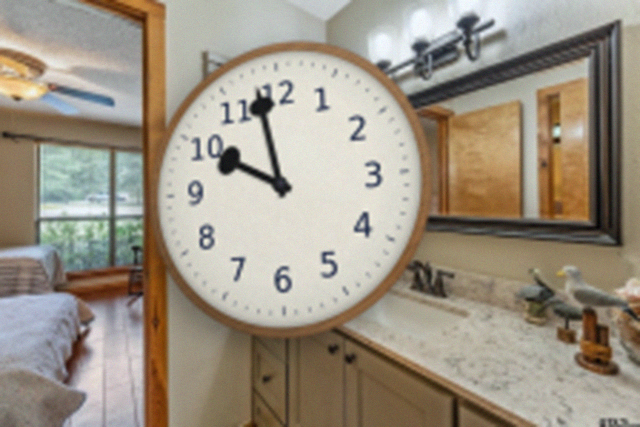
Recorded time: 9.58
